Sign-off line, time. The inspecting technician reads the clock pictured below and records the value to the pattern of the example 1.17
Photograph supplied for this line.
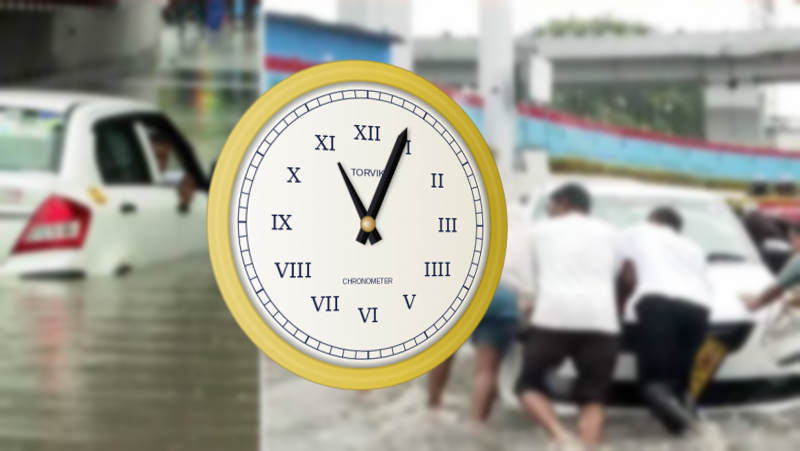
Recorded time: 11.04
